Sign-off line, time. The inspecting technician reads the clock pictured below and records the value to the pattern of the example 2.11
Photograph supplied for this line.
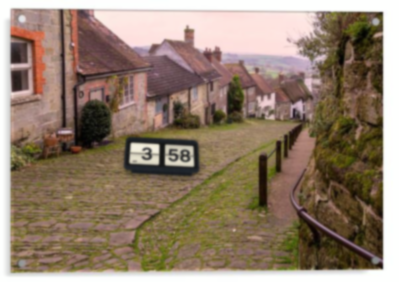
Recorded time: 3.58
